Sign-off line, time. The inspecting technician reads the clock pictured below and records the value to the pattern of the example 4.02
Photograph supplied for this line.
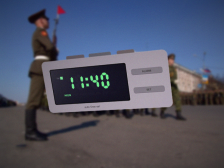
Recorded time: 11.40
